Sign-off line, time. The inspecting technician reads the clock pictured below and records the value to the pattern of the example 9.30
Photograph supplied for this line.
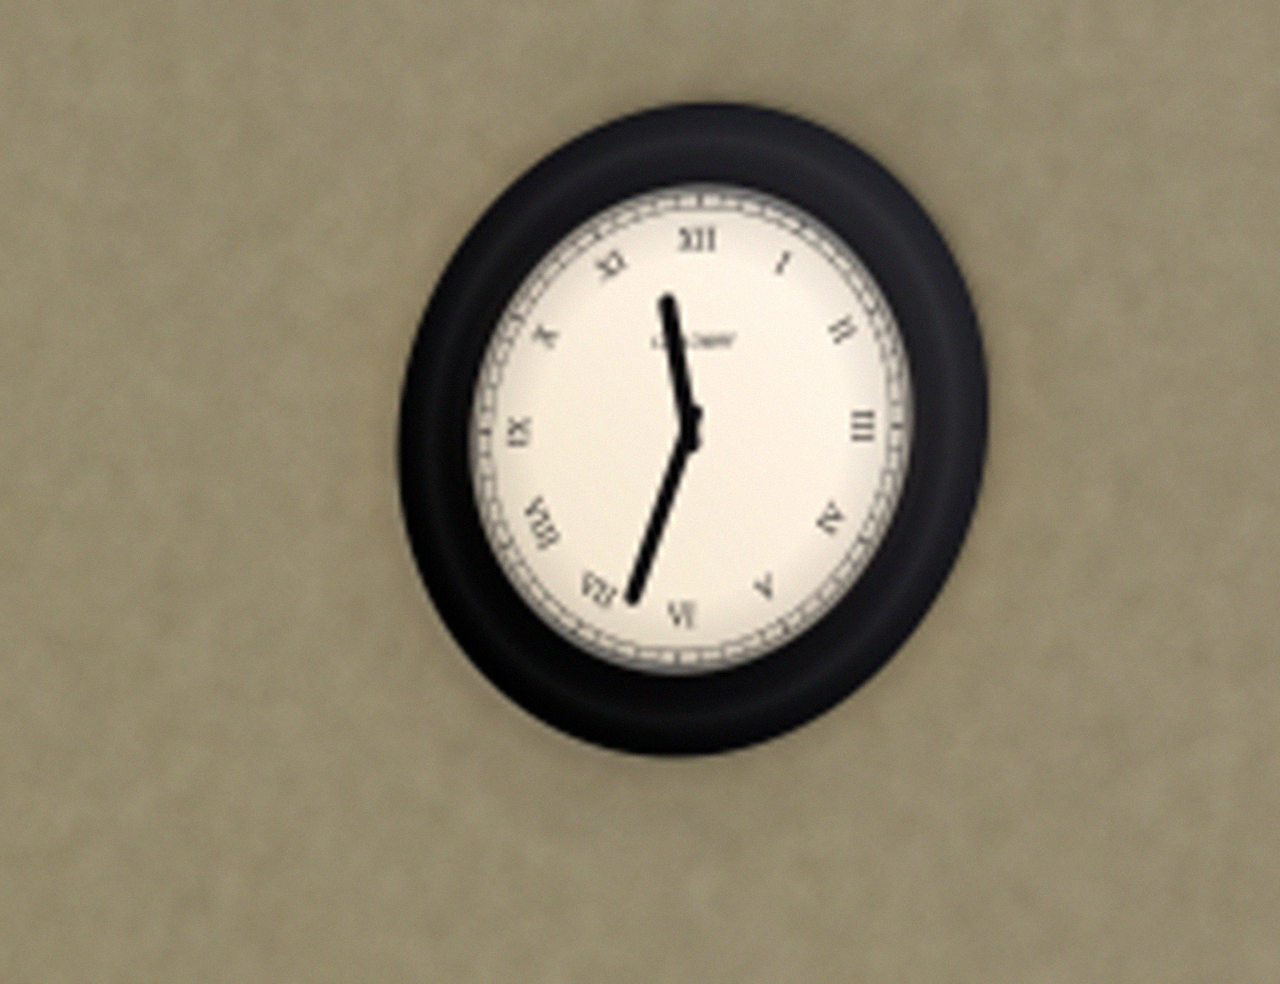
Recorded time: 11.33
